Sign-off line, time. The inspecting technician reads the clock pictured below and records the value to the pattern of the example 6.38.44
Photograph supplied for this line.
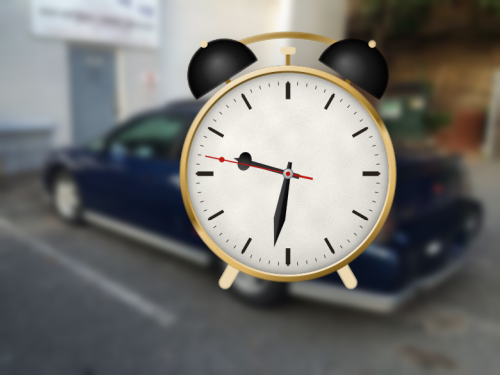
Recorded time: 9.31.47
